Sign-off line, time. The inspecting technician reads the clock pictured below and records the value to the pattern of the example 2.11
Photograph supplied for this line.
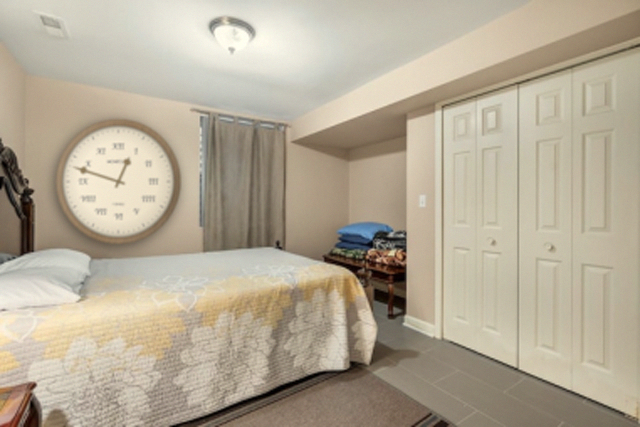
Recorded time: 12.48
